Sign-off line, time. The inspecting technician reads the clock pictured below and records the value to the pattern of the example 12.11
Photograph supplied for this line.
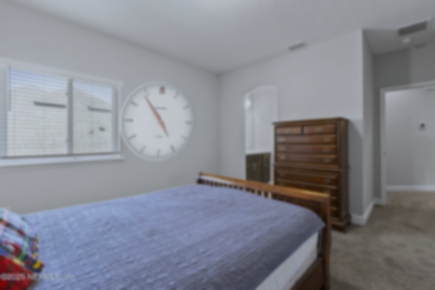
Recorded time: 4.54
